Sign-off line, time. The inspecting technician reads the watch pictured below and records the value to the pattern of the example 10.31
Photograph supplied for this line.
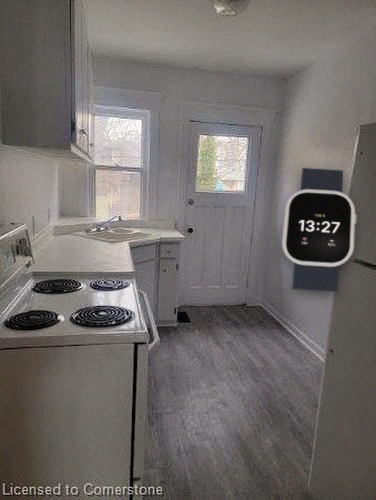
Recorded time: 13.27
